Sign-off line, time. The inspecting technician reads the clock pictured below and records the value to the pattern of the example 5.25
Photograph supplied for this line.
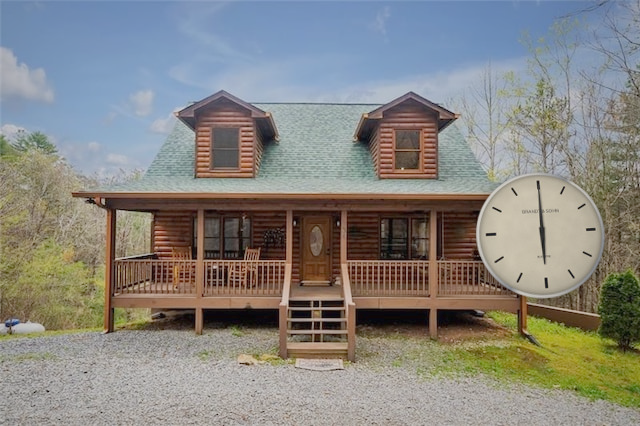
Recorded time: 6.00
